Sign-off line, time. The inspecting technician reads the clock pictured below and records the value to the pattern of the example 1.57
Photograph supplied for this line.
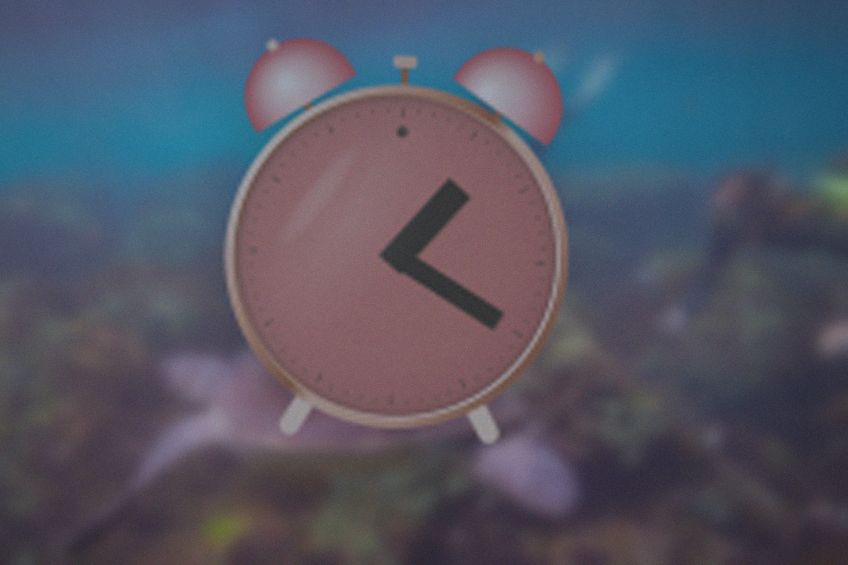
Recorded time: 1.20
